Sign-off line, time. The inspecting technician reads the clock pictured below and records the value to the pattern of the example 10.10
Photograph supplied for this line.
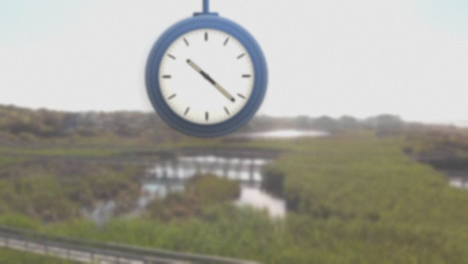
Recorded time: 10.22
